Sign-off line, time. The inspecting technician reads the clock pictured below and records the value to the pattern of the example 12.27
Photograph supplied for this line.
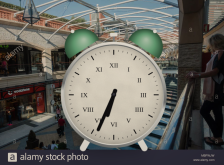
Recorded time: 6.34
